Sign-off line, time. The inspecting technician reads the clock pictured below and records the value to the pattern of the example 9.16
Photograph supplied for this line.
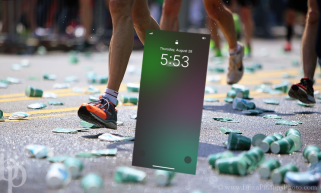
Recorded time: 5.53
